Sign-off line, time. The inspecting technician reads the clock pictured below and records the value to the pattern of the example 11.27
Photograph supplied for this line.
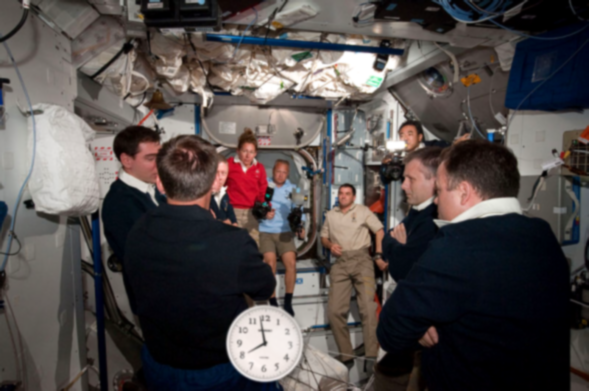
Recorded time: 7.58
